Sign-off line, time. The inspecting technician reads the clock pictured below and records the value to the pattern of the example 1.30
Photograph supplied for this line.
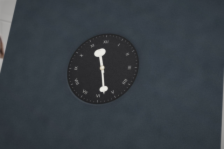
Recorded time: 11.28
